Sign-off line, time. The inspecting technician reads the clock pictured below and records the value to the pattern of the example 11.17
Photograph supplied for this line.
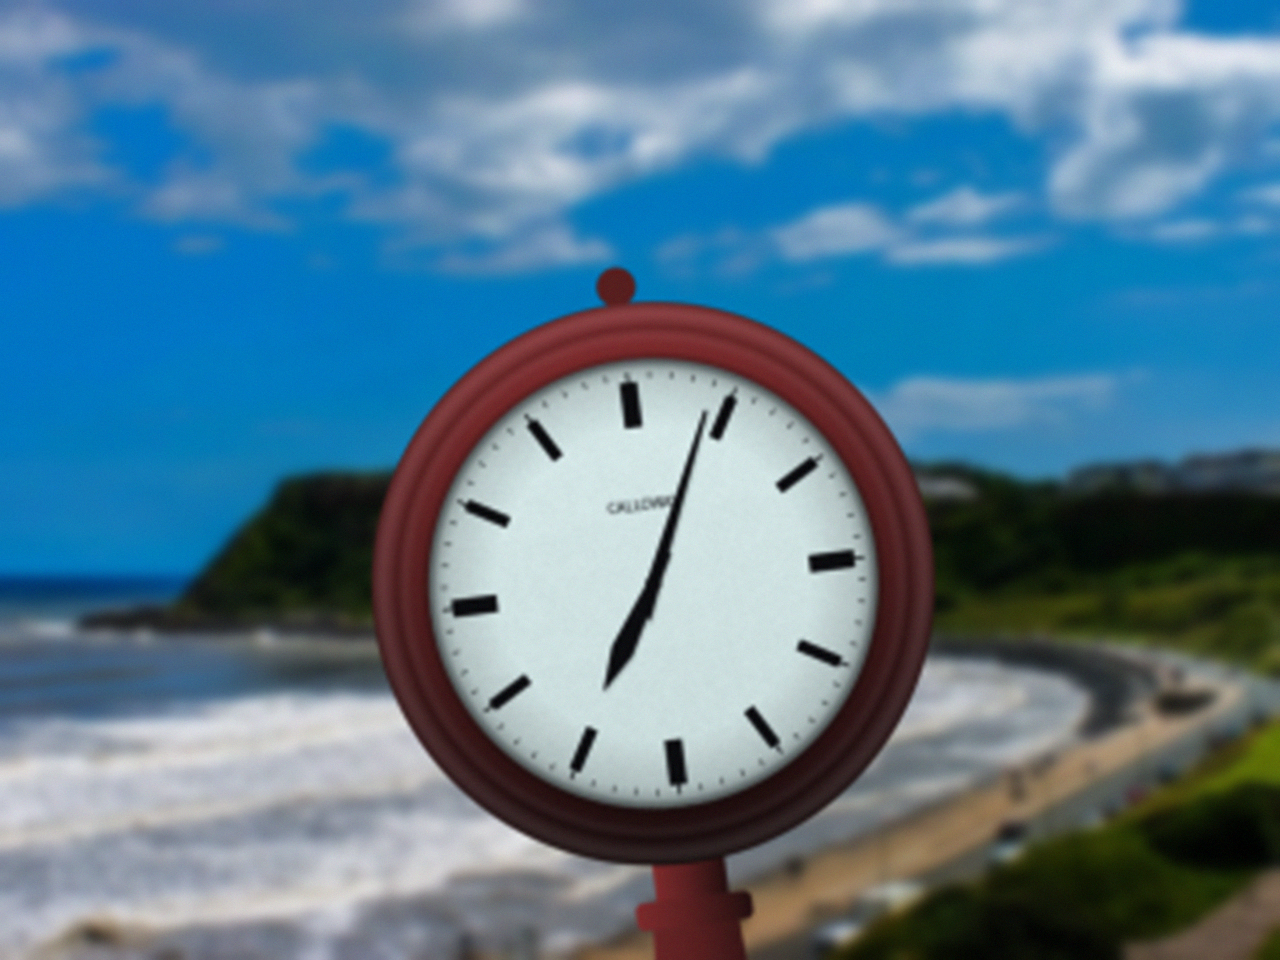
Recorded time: 7.04
